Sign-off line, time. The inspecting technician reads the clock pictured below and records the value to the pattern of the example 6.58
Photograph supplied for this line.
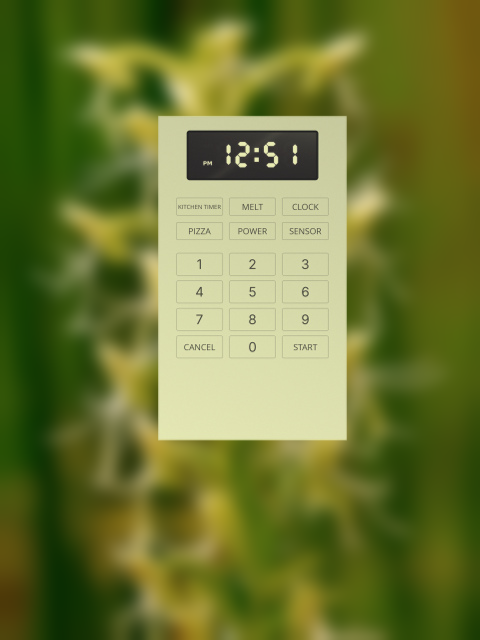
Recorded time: 12.51
